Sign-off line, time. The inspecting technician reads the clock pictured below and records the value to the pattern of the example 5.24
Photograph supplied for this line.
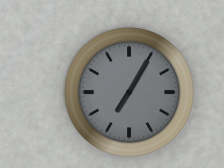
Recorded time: 7.05
